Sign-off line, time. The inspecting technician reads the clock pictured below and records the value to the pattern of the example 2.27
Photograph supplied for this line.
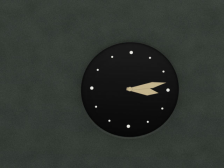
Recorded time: 3.13
